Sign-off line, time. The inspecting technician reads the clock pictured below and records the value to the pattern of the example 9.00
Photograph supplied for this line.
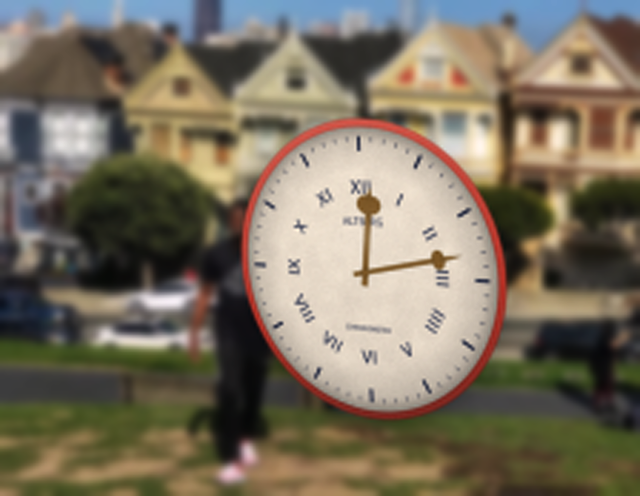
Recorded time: 12.13
